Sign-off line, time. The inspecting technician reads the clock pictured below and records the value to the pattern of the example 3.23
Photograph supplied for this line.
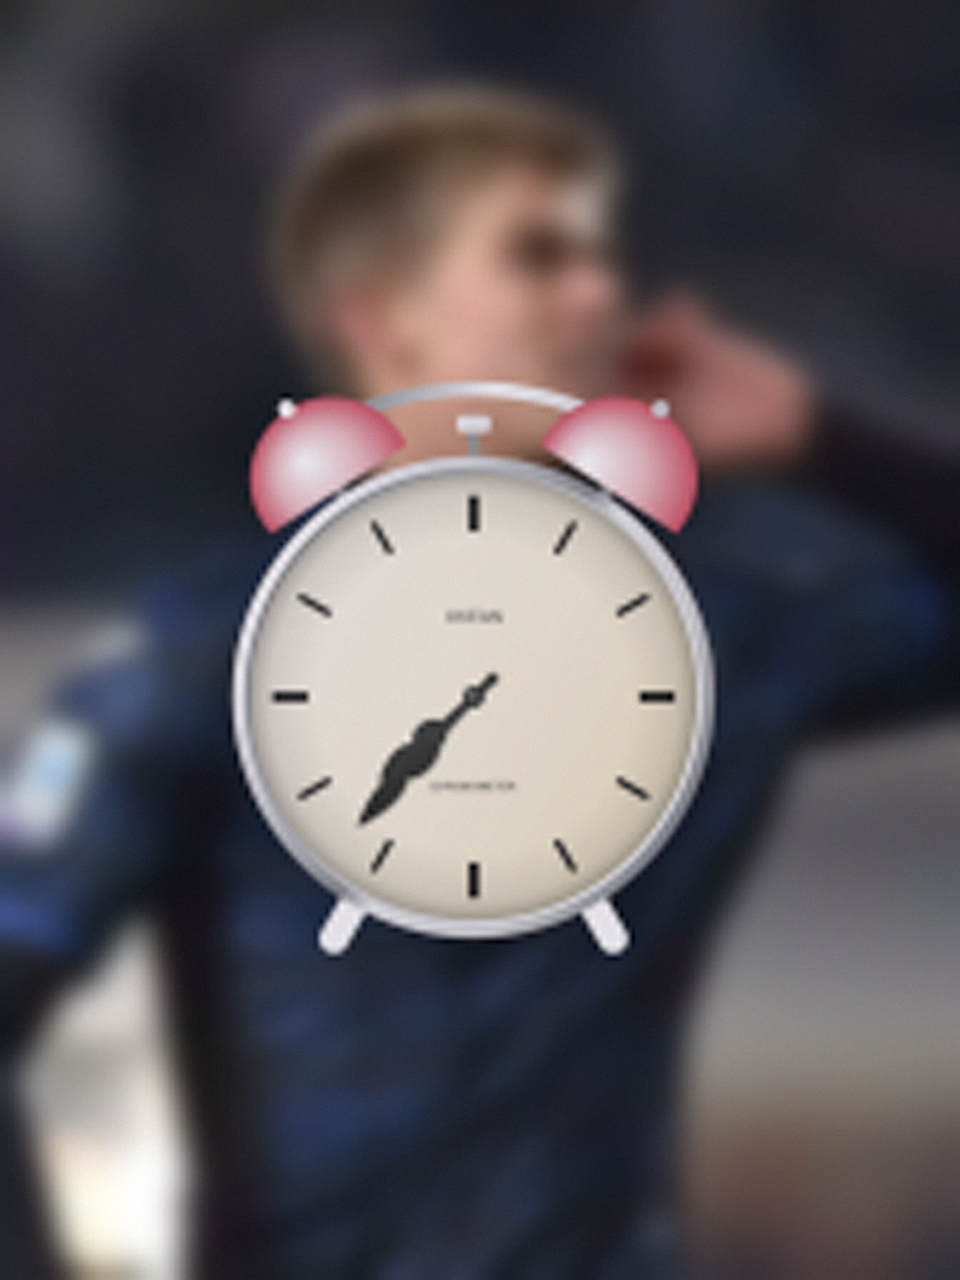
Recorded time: 7.37
